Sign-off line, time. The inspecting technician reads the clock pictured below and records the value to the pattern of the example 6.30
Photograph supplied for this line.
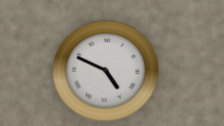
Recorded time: 4.49
